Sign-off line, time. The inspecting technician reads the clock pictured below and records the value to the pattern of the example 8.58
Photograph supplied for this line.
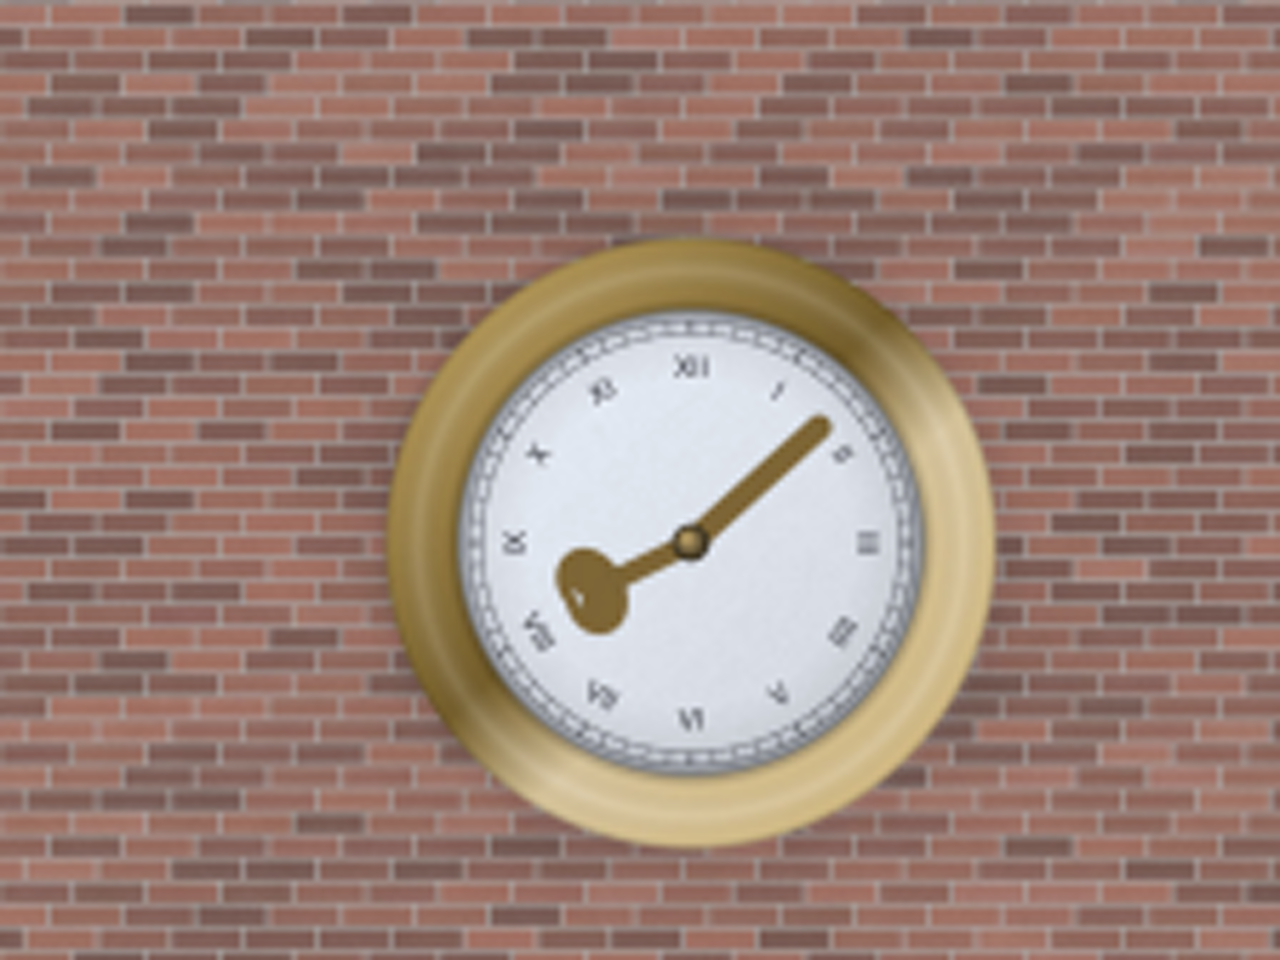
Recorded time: 8.08
